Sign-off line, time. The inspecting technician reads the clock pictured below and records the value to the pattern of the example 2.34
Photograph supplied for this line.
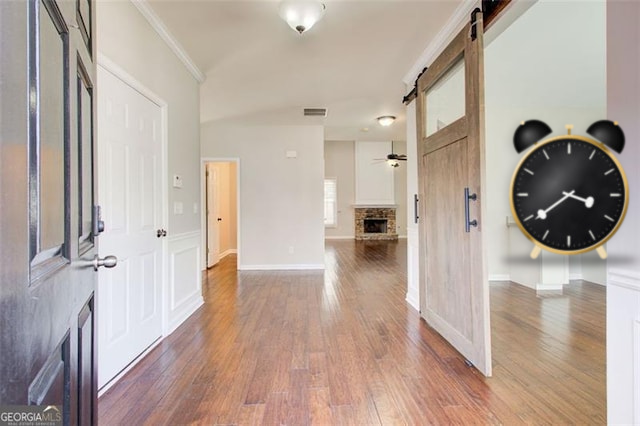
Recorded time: 3.39
